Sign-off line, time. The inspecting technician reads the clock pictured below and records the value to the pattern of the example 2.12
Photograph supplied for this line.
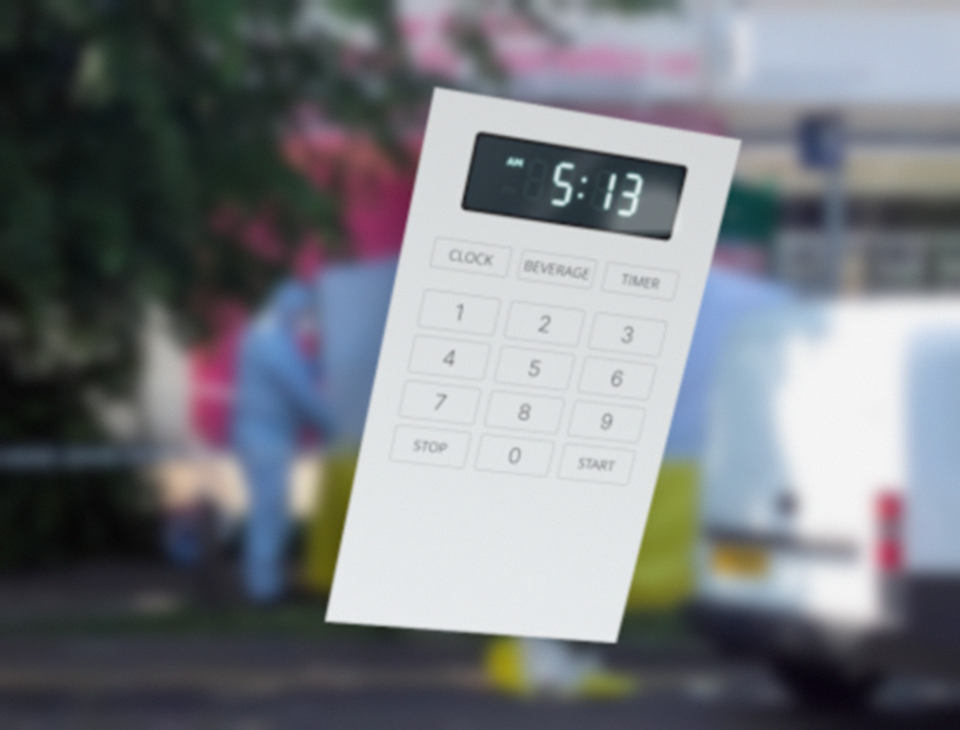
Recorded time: 5.13
